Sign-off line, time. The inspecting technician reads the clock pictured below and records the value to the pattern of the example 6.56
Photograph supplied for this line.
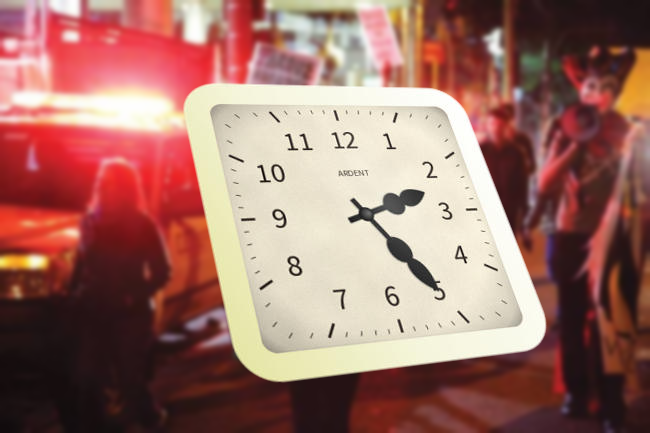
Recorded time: 2.25
